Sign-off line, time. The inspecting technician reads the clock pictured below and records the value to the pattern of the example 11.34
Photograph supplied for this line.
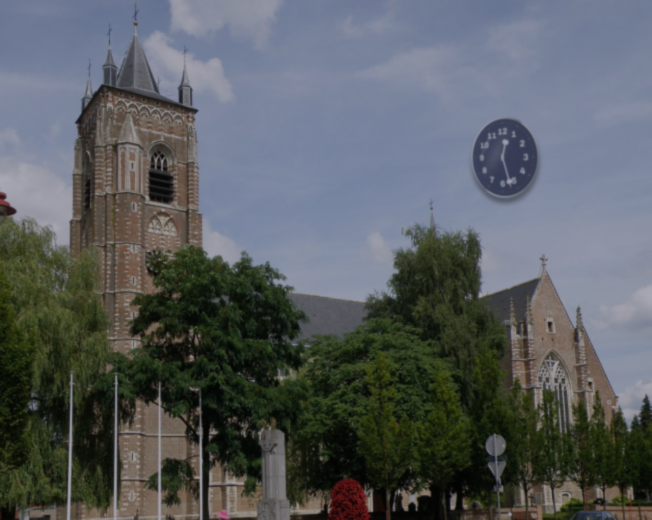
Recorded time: 12.27
